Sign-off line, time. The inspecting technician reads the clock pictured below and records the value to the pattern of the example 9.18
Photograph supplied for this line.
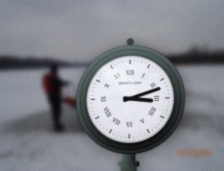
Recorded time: 3.12
